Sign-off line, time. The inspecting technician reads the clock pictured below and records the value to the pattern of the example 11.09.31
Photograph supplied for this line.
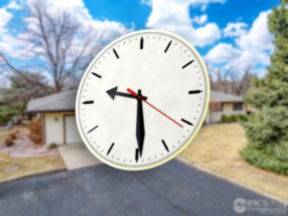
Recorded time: 9.29.21
